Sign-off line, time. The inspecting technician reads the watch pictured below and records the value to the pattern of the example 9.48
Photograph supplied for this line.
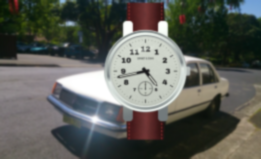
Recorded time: 4.43
